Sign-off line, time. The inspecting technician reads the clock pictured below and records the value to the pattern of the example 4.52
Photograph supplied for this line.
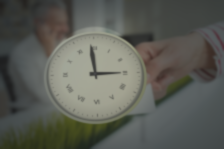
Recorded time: 2.59
